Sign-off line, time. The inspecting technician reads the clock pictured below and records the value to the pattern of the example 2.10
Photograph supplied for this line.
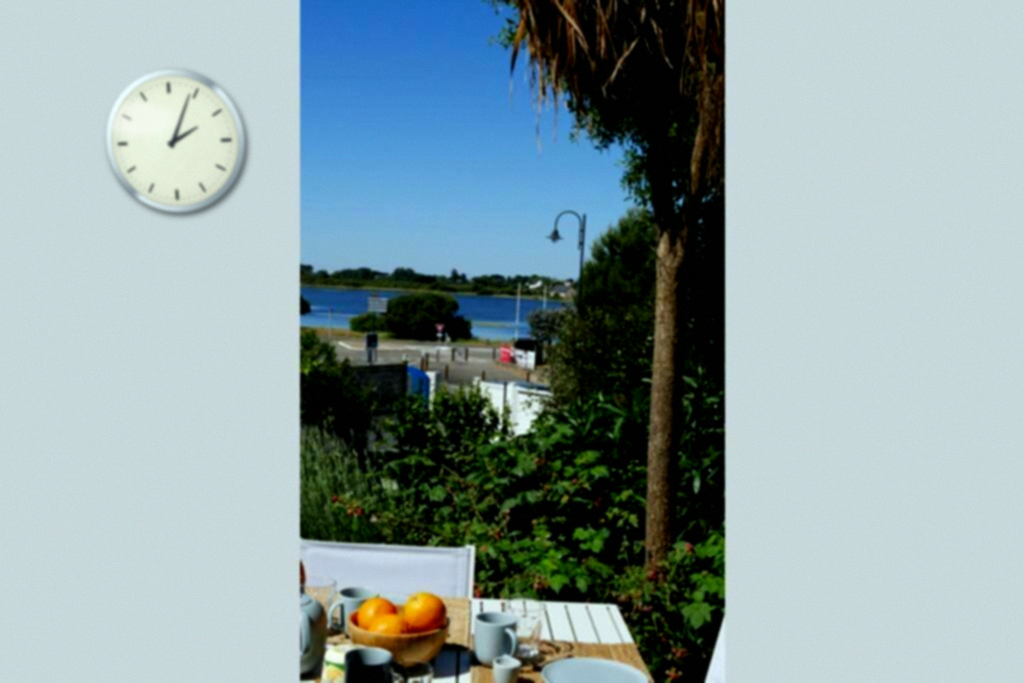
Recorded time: 2.04
